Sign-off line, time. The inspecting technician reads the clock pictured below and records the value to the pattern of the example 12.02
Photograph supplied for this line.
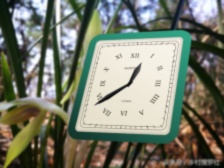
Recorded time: 12.39
